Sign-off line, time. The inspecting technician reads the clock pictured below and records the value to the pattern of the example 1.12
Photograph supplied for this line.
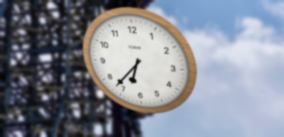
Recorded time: 6.37
